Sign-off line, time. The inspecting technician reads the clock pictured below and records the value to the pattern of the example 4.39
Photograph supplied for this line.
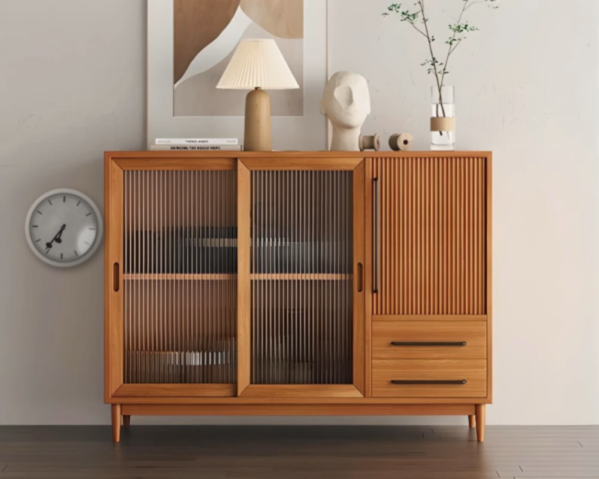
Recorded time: 6.36
